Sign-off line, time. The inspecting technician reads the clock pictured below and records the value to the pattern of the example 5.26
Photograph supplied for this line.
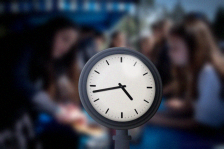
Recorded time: 4.43
